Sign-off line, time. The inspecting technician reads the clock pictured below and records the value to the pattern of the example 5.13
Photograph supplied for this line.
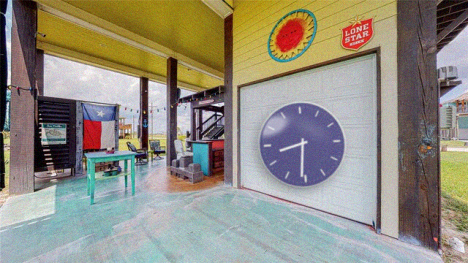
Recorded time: 8.31
